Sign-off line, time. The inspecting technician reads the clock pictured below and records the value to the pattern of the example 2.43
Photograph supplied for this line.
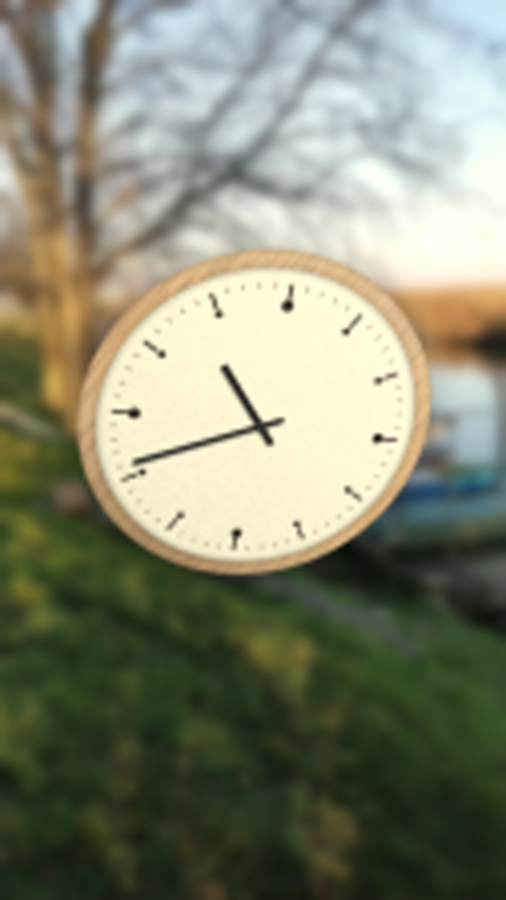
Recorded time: 10.41
